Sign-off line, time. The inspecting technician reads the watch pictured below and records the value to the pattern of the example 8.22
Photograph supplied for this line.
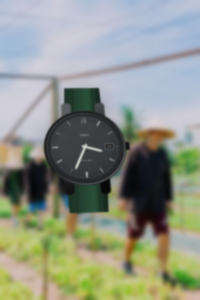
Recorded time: 3.34
